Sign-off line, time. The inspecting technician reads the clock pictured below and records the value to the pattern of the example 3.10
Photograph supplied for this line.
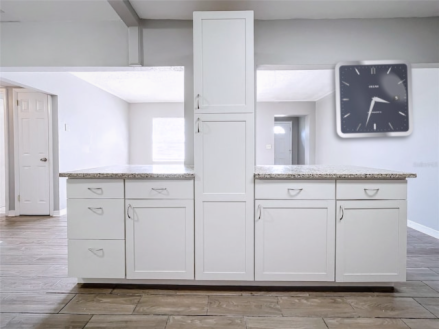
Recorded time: 3.33
